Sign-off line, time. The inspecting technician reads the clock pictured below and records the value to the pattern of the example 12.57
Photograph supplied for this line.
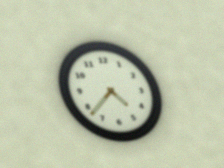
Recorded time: 4.38
